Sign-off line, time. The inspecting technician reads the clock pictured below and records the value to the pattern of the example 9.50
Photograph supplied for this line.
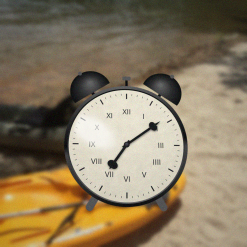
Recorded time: 7.09
